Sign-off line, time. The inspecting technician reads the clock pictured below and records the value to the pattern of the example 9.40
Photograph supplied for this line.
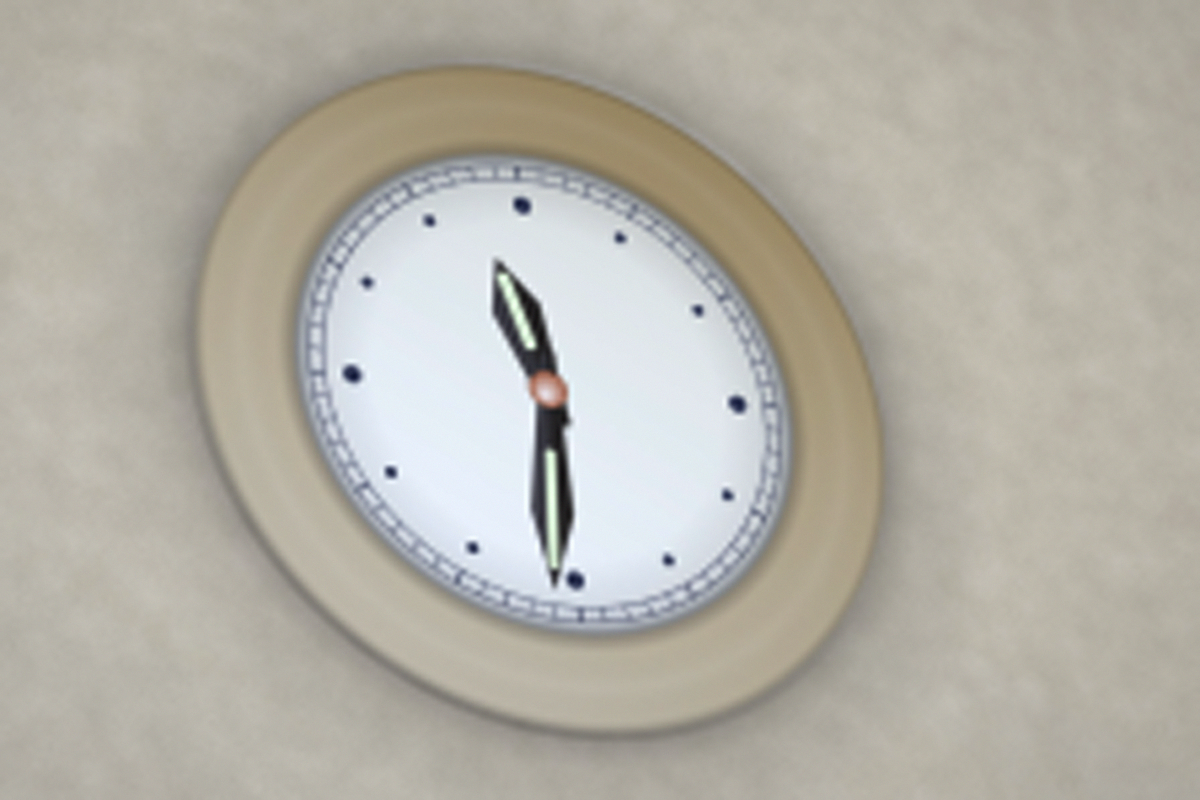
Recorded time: 11.31
